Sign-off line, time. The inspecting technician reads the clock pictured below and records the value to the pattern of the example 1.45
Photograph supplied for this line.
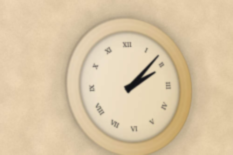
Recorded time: 2.08
